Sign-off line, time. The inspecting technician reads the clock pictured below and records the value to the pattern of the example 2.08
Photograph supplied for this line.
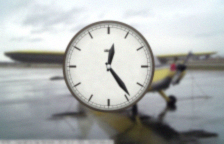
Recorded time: 12.24
